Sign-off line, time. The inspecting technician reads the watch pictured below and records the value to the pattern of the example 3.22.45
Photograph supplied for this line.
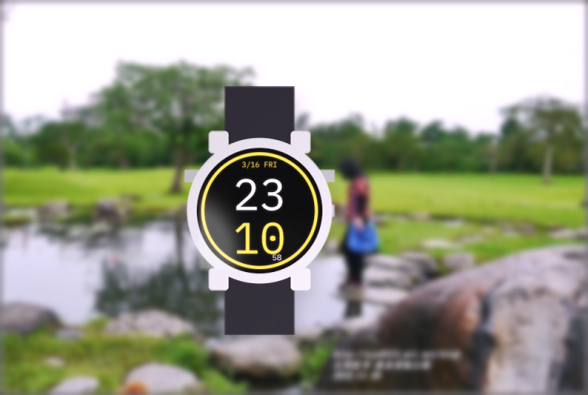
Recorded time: 23.10.58
